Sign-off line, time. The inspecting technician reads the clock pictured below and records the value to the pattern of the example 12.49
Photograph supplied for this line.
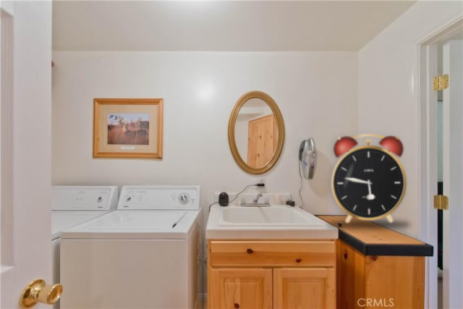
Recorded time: 5.47
